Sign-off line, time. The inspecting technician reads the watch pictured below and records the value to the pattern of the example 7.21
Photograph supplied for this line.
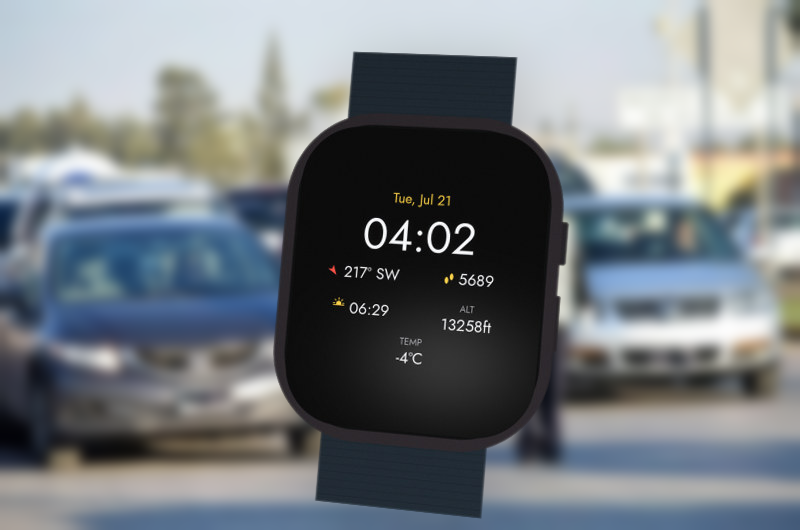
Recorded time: 4.02
